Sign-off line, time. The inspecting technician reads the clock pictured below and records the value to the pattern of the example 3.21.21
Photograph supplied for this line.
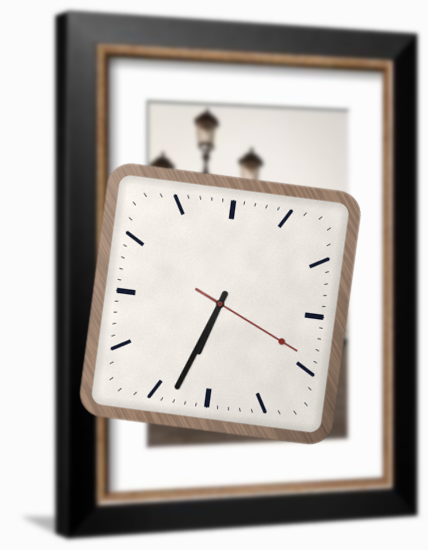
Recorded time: 6.33.19
